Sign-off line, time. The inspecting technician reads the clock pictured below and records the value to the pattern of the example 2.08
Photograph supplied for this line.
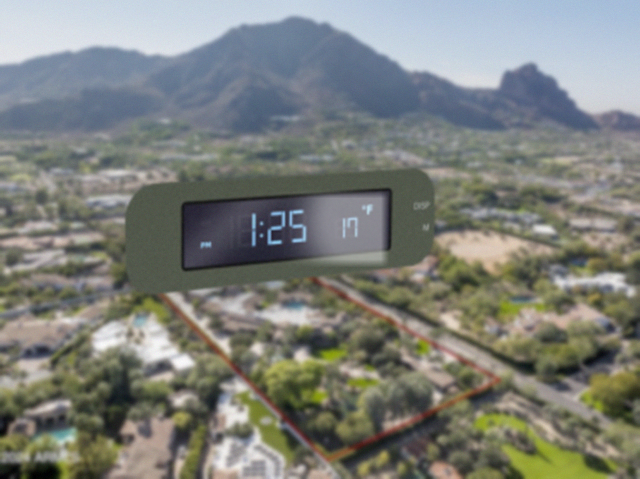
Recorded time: 1.25
